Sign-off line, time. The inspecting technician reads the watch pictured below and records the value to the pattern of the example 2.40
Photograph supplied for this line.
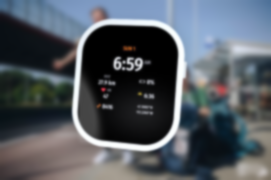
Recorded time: 6.59
